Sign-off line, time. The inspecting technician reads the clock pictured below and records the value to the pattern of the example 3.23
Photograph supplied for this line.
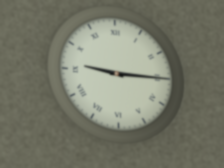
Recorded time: 9.15
